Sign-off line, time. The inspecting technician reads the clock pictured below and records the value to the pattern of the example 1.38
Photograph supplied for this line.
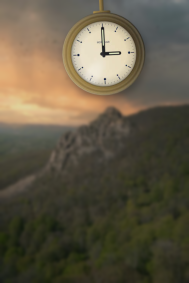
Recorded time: 3.00
